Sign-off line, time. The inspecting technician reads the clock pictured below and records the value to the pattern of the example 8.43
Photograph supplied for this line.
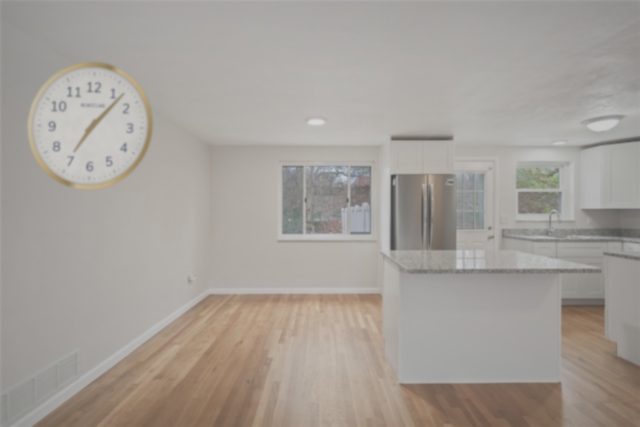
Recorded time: 7.07
